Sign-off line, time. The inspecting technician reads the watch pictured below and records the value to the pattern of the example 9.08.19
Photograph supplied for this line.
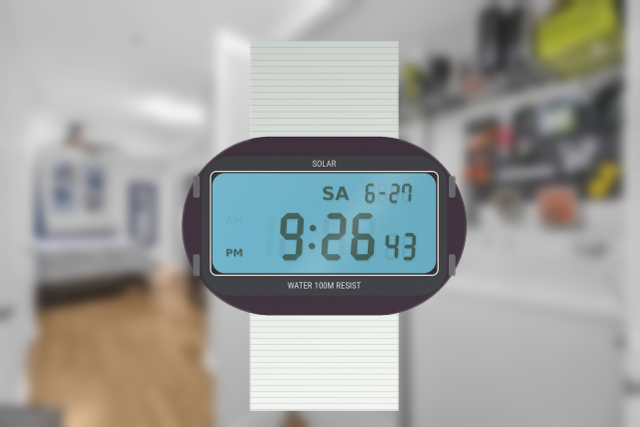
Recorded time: 9.26.43
